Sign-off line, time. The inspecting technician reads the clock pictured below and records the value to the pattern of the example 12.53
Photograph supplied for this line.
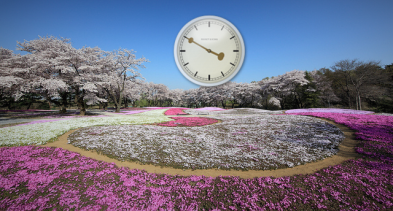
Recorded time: 3.50
